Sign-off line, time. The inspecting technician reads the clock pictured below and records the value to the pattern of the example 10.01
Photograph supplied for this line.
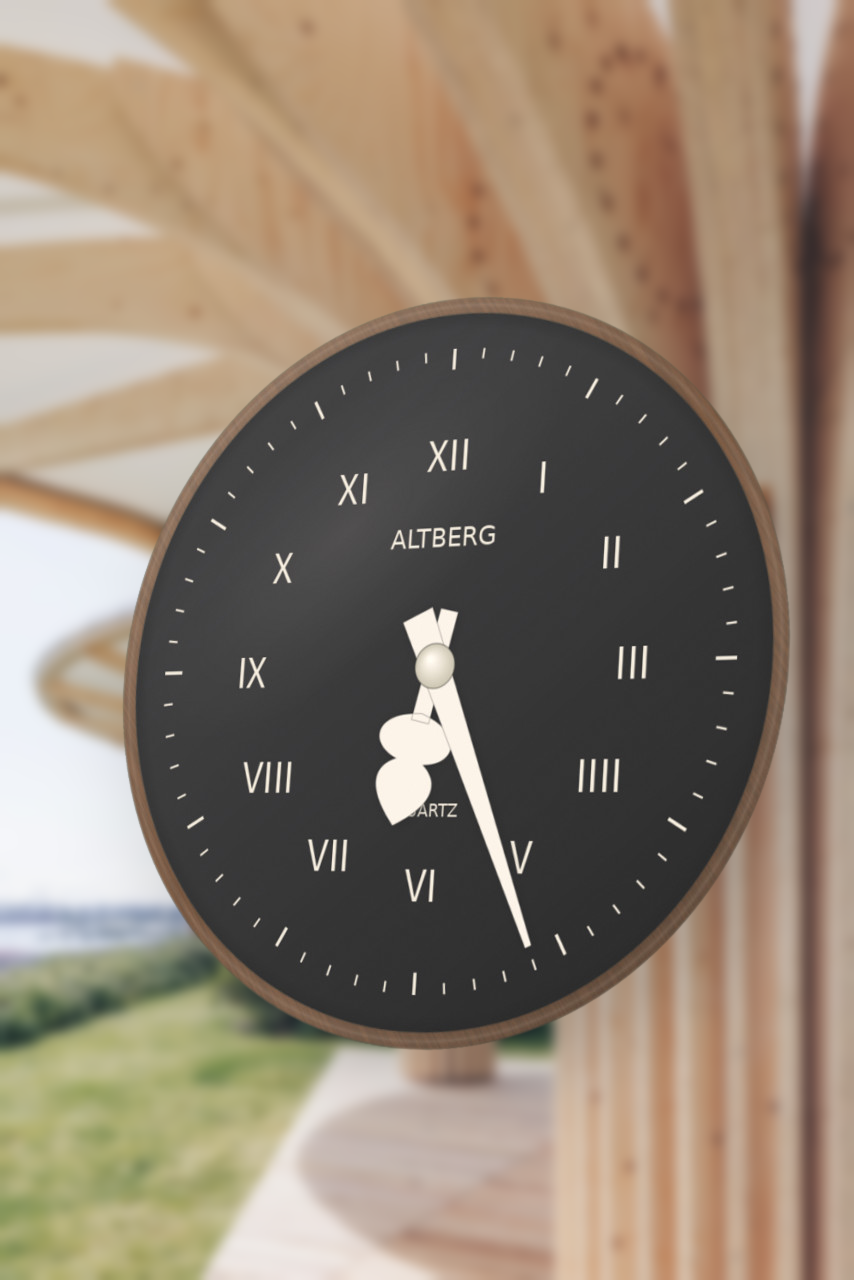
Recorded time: 6.26
